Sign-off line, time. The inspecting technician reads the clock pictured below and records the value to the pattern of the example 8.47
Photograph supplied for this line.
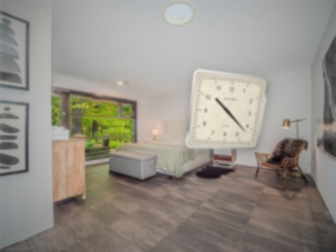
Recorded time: 10.22
